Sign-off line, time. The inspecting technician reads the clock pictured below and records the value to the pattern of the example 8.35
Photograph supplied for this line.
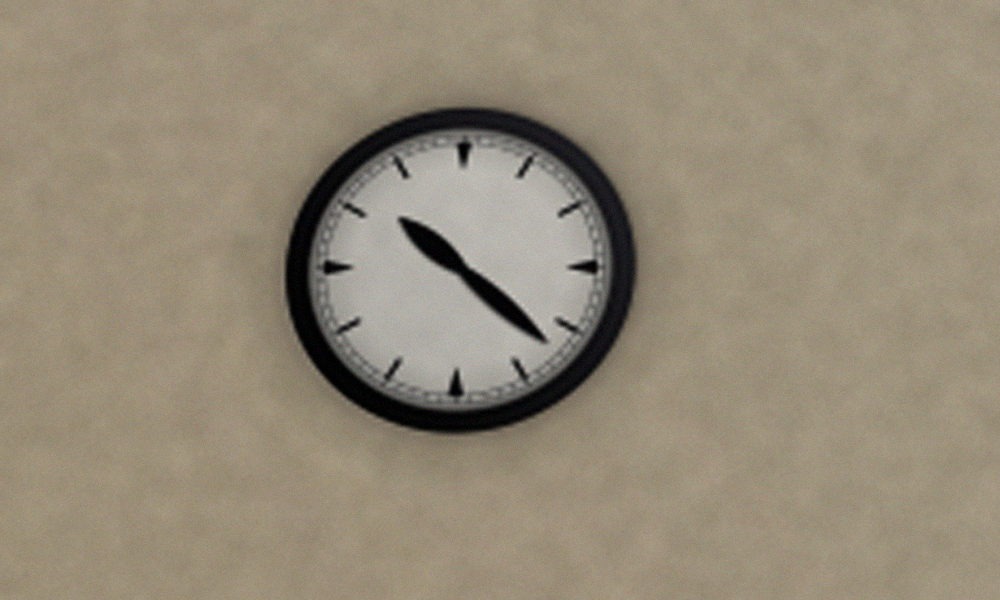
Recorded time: 10.22
